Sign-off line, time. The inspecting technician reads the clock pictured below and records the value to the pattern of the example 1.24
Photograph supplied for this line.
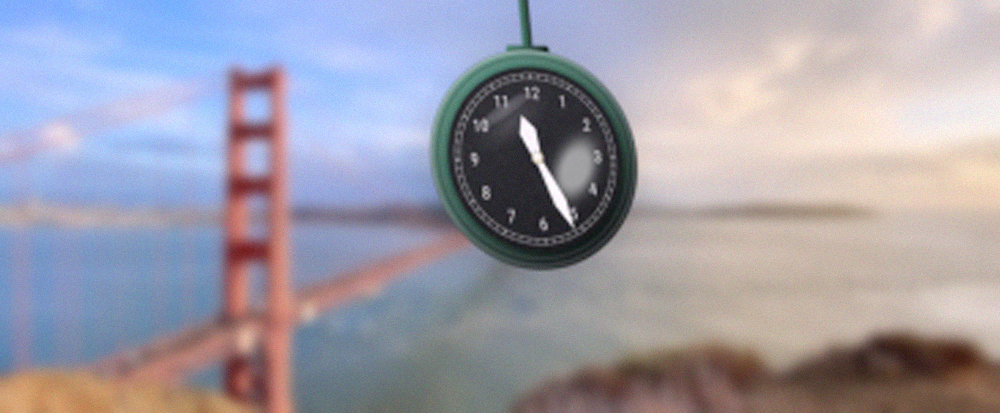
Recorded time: 11.26
